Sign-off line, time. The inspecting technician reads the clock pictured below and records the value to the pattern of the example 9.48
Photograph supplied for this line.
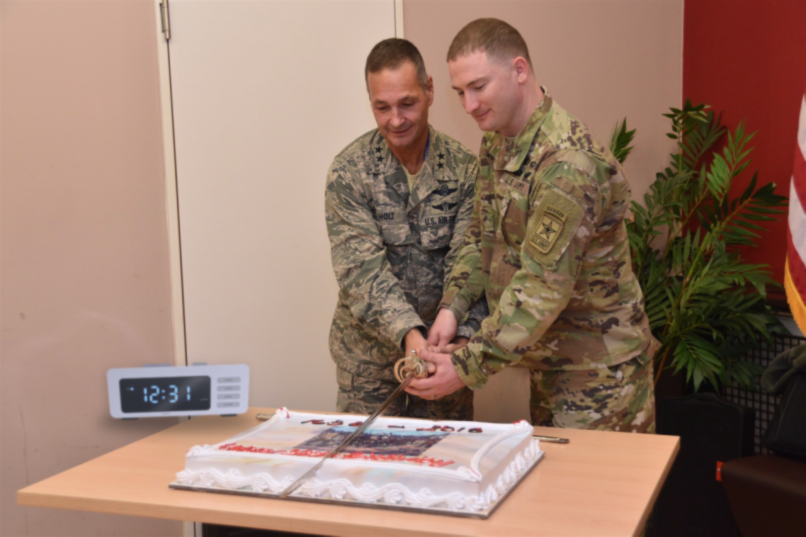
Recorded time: 12.31
